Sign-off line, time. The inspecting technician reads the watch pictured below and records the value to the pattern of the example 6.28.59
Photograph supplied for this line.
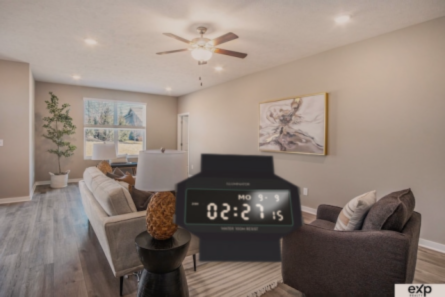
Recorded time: 2.27.15
